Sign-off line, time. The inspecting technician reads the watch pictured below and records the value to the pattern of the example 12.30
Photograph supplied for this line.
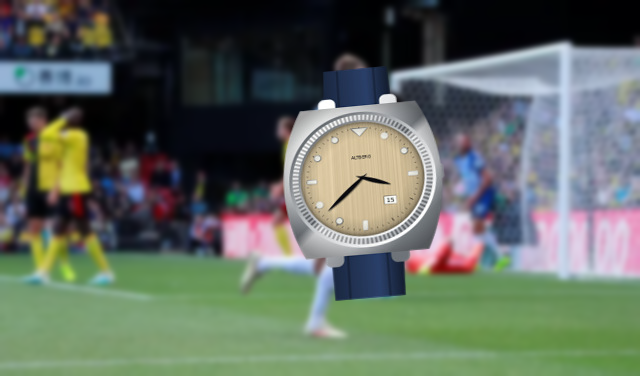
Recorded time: 3.38
